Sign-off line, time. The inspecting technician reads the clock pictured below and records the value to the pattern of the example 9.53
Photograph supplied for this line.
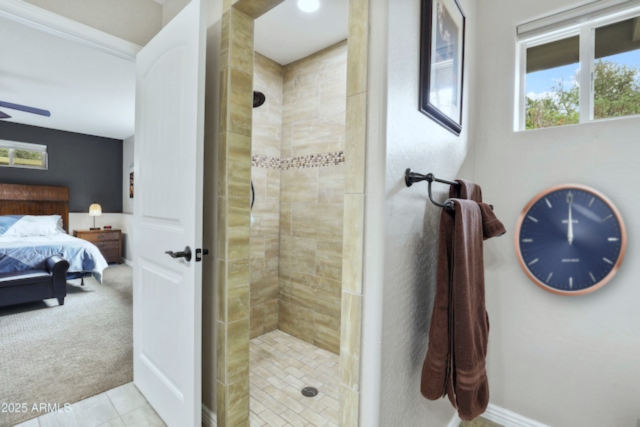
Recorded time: 12.00
